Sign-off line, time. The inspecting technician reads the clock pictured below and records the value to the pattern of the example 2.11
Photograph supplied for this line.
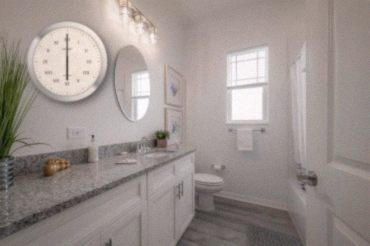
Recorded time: 6.00
